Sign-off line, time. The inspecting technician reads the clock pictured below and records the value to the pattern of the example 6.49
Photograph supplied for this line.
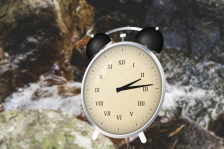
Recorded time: 2.14
